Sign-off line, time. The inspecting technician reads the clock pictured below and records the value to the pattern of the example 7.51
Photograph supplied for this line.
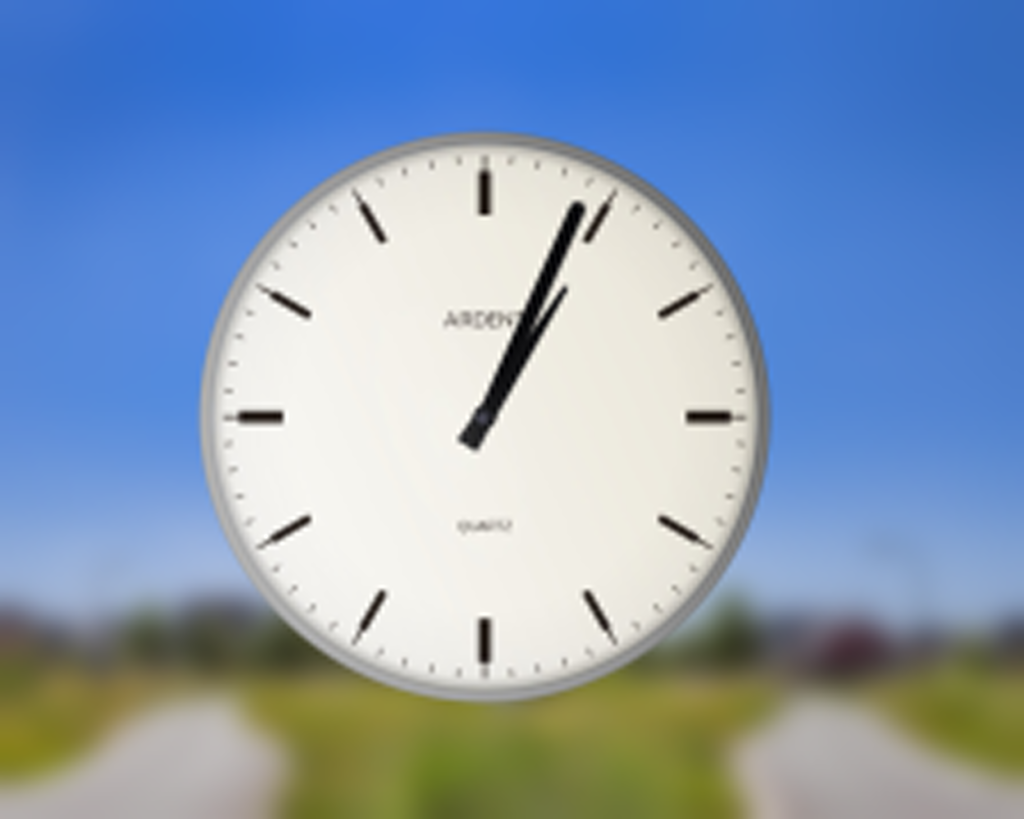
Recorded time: 1.04
